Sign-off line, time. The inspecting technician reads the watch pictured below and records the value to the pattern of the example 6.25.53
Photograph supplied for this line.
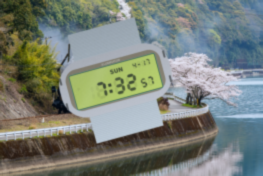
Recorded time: 7.32.57
